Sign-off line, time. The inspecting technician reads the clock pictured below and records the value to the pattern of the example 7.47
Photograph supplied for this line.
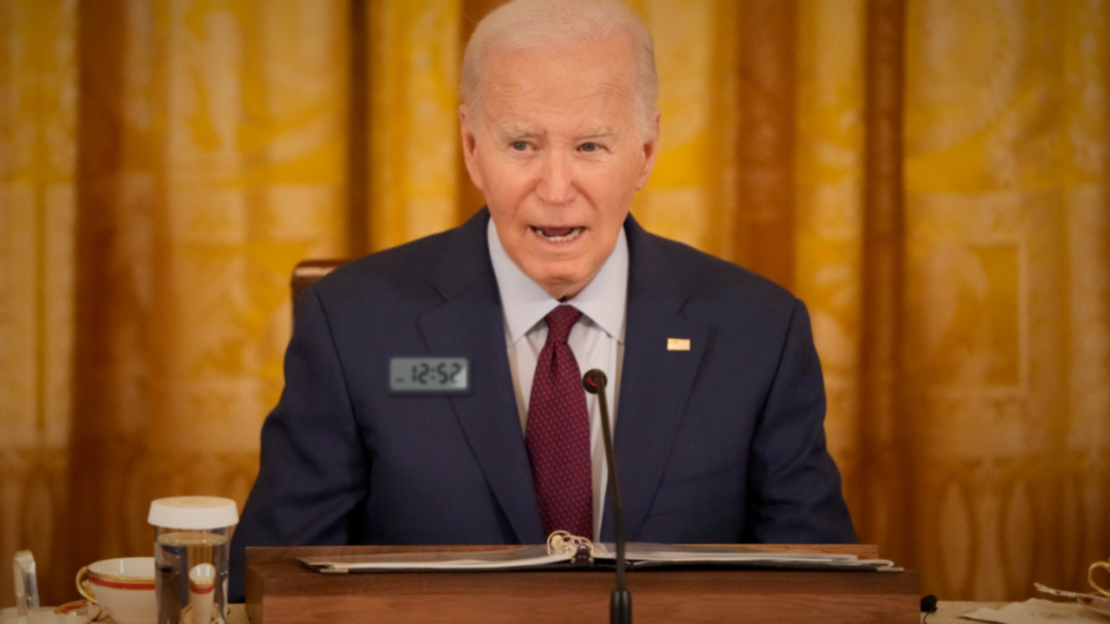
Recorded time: 12.52
